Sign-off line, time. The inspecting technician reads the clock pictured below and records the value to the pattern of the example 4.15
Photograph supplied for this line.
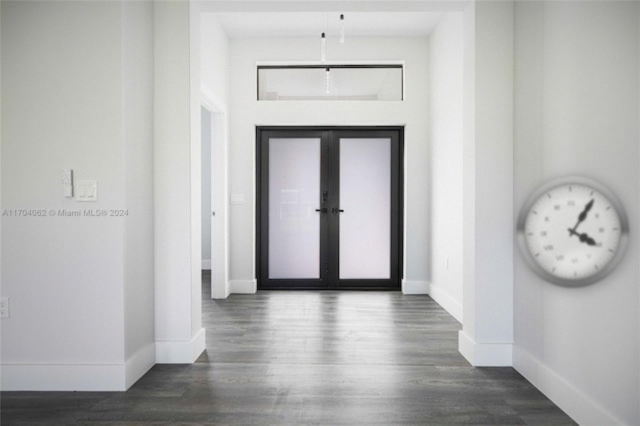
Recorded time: 4.06
